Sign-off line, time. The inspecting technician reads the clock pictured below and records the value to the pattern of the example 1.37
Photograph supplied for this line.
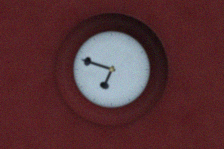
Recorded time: 6.48
